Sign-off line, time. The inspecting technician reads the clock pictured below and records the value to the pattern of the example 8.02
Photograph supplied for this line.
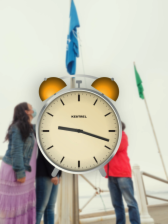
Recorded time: 9.18
